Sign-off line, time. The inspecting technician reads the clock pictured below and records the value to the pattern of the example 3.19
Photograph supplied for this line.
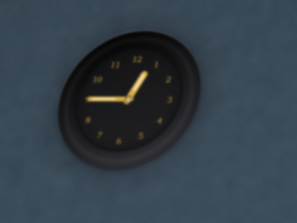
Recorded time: 12.45
